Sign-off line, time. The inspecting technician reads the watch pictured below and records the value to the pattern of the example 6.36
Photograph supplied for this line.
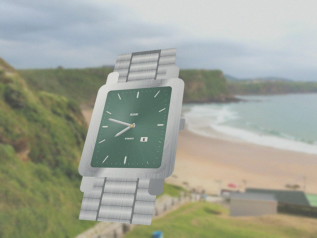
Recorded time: 7.48
